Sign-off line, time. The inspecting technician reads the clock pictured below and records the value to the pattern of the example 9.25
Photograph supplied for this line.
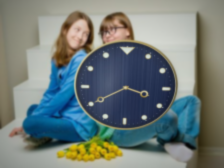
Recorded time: 3.40
